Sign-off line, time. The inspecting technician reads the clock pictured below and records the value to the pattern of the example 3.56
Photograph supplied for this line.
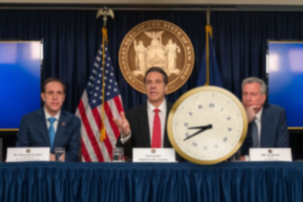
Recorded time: 8.39
